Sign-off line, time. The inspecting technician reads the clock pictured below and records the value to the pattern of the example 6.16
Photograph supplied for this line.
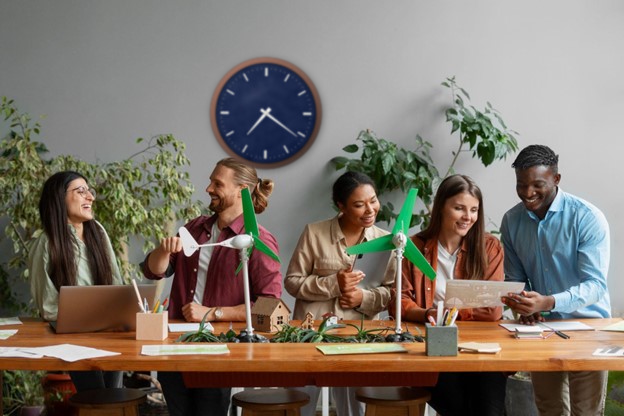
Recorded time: 7.21
